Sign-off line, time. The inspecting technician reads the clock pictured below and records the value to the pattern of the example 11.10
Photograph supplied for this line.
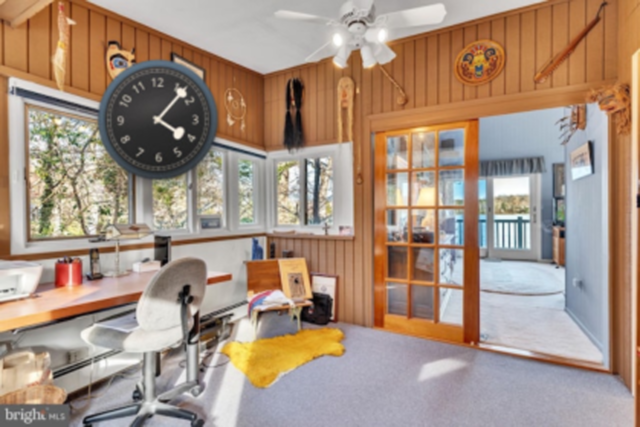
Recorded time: 4.07
